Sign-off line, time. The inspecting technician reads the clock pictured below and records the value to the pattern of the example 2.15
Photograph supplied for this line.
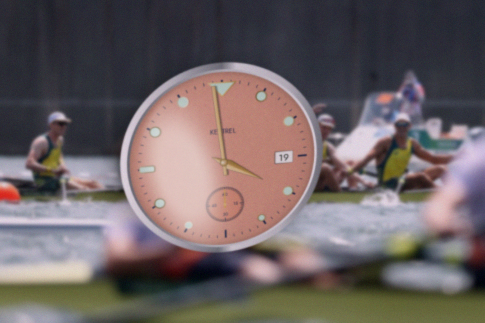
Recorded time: 3.59
